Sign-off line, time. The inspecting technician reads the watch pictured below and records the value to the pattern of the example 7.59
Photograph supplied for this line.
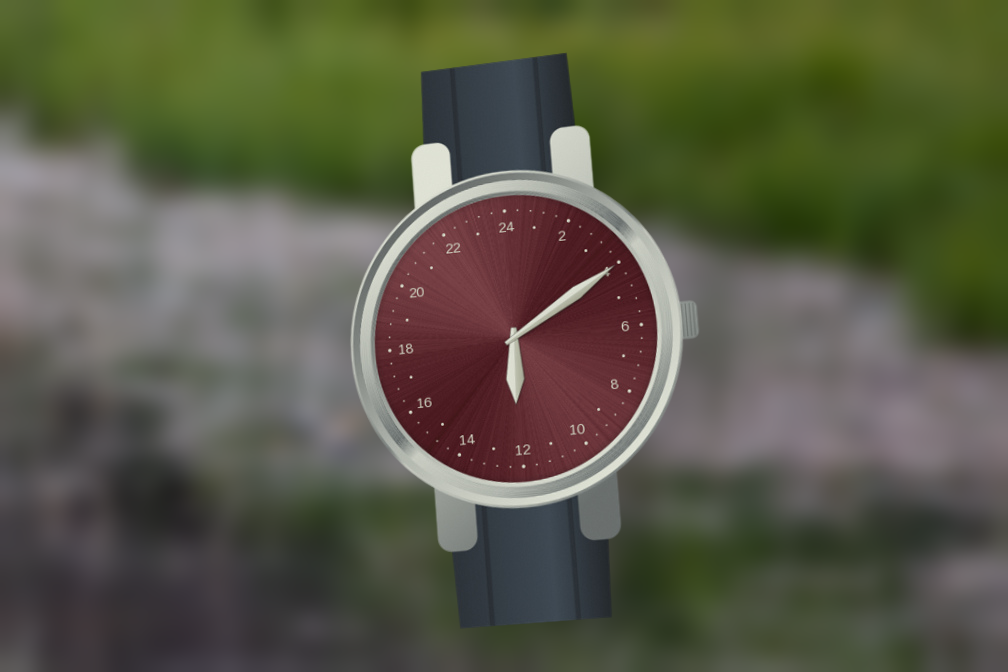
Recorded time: 12.10
